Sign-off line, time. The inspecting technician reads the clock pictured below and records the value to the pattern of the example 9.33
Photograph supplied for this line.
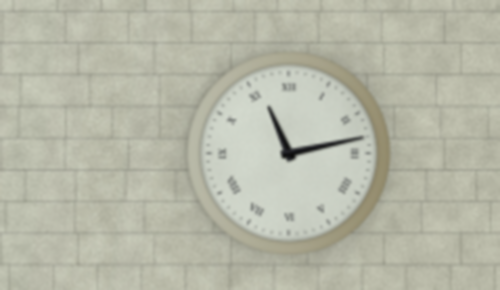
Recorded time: 11.13
